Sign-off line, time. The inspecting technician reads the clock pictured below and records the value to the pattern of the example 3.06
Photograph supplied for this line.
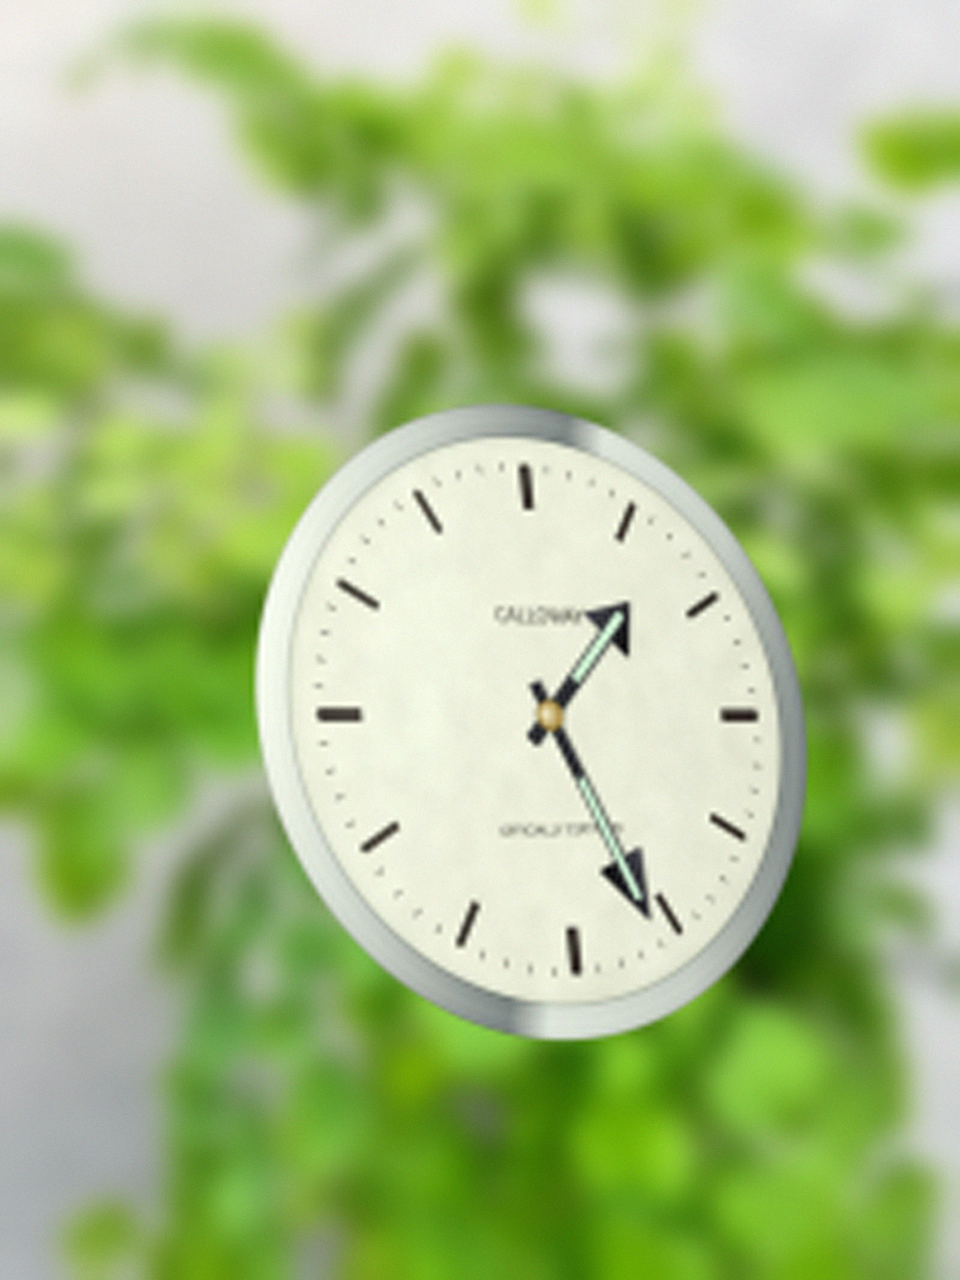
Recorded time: 1.26
